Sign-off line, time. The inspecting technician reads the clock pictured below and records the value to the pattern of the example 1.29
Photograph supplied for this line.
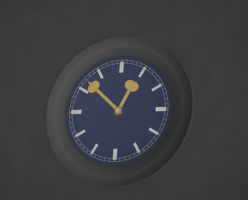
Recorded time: 12.52
